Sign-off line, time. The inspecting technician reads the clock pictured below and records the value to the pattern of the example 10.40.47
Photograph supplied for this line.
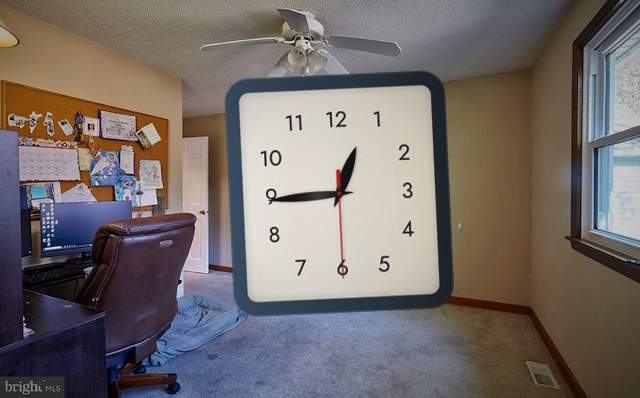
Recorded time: 12.44.30
